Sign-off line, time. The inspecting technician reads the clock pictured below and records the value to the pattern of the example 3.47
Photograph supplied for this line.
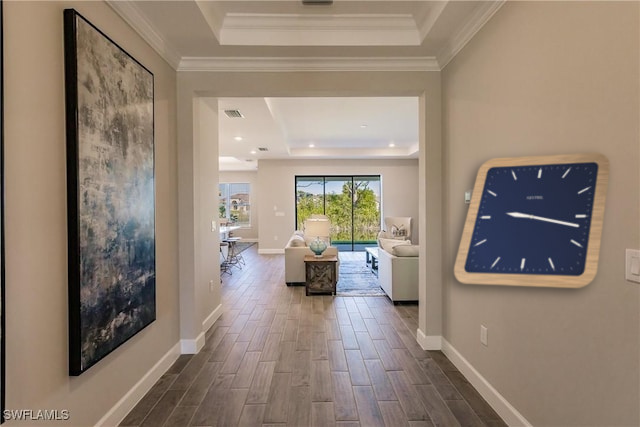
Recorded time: 9.17
